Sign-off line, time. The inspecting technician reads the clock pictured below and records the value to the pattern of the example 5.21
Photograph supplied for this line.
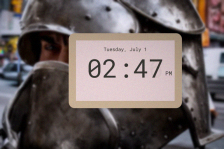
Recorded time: 2.47
